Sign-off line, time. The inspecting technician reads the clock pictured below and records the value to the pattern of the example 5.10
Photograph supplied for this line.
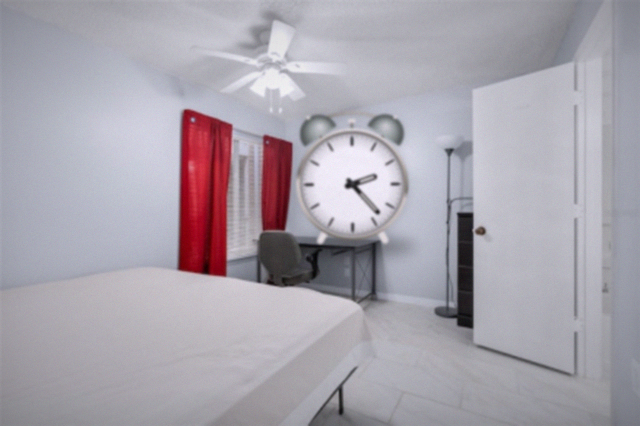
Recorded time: 2.23
